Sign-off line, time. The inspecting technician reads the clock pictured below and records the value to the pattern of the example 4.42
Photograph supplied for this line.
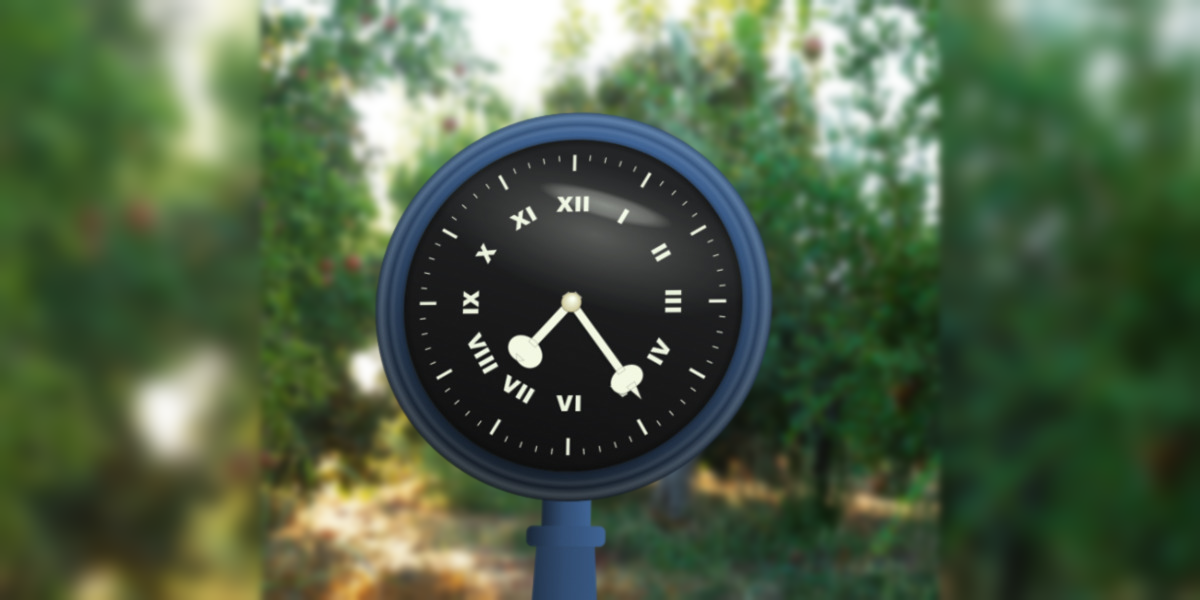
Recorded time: 7.24
